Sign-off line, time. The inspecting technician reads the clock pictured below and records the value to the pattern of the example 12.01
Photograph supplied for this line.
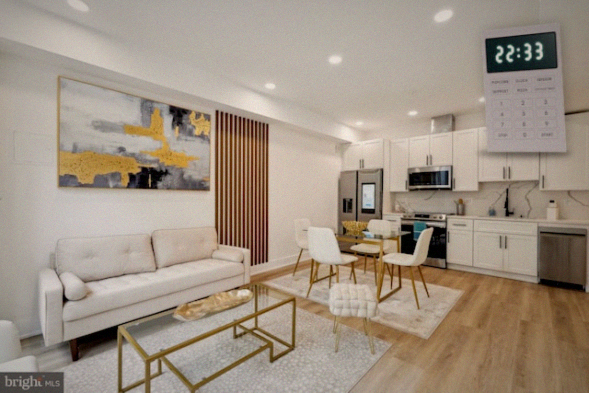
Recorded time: 22.33
